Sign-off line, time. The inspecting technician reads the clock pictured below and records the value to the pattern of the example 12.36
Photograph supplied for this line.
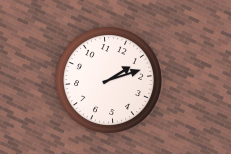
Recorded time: 1.08
